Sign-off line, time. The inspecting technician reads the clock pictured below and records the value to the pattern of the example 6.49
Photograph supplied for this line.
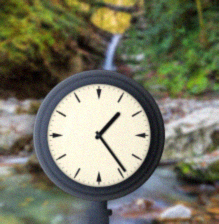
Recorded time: 1.24
